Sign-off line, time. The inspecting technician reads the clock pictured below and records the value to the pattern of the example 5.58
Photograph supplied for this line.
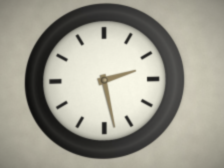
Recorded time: 2.28
